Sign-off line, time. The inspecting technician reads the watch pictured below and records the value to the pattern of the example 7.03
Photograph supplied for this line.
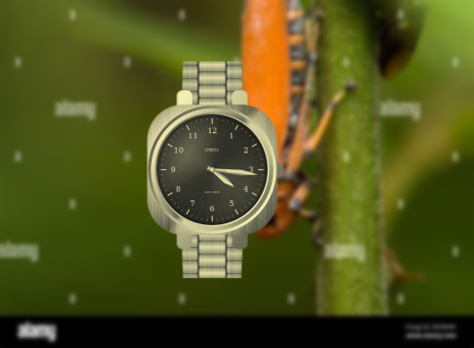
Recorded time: 4.16
